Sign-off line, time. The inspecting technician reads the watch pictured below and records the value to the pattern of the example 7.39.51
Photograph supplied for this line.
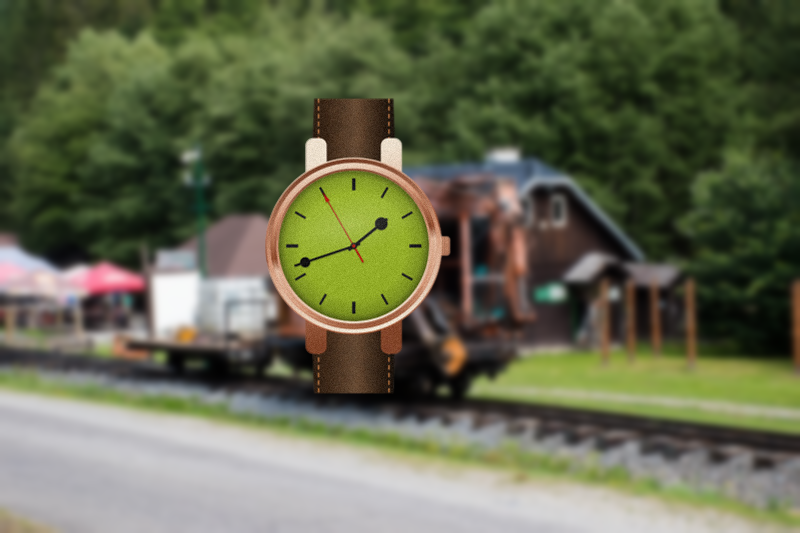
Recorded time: 1.41.55
